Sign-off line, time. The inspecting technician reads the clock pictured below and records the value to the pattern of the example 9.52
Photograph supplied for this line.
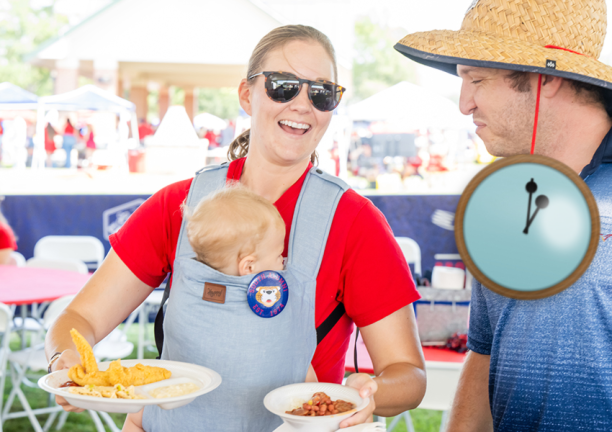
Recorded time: 1.01
